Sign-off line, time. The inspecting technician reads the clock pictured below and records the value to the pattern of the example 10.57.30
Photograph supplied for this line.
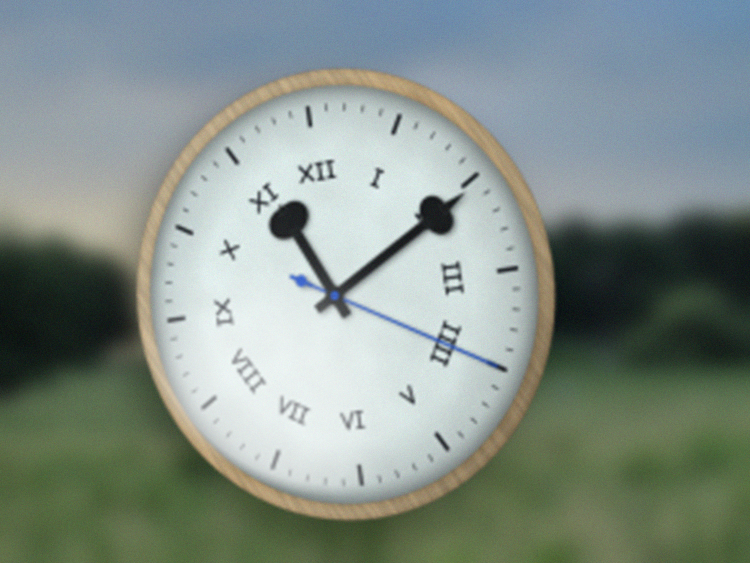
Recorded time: 11.10.20
